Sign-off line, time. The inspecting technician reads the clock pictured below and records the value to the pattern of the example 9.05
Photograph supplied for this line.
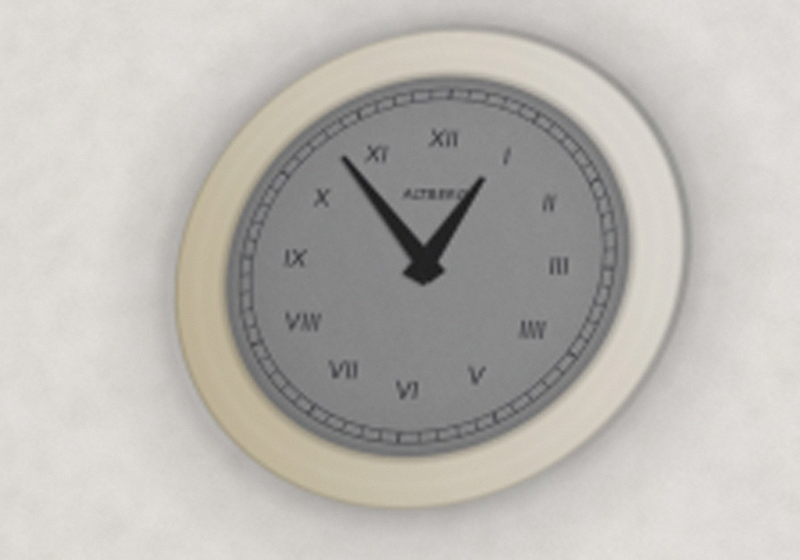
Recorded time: 12.53
